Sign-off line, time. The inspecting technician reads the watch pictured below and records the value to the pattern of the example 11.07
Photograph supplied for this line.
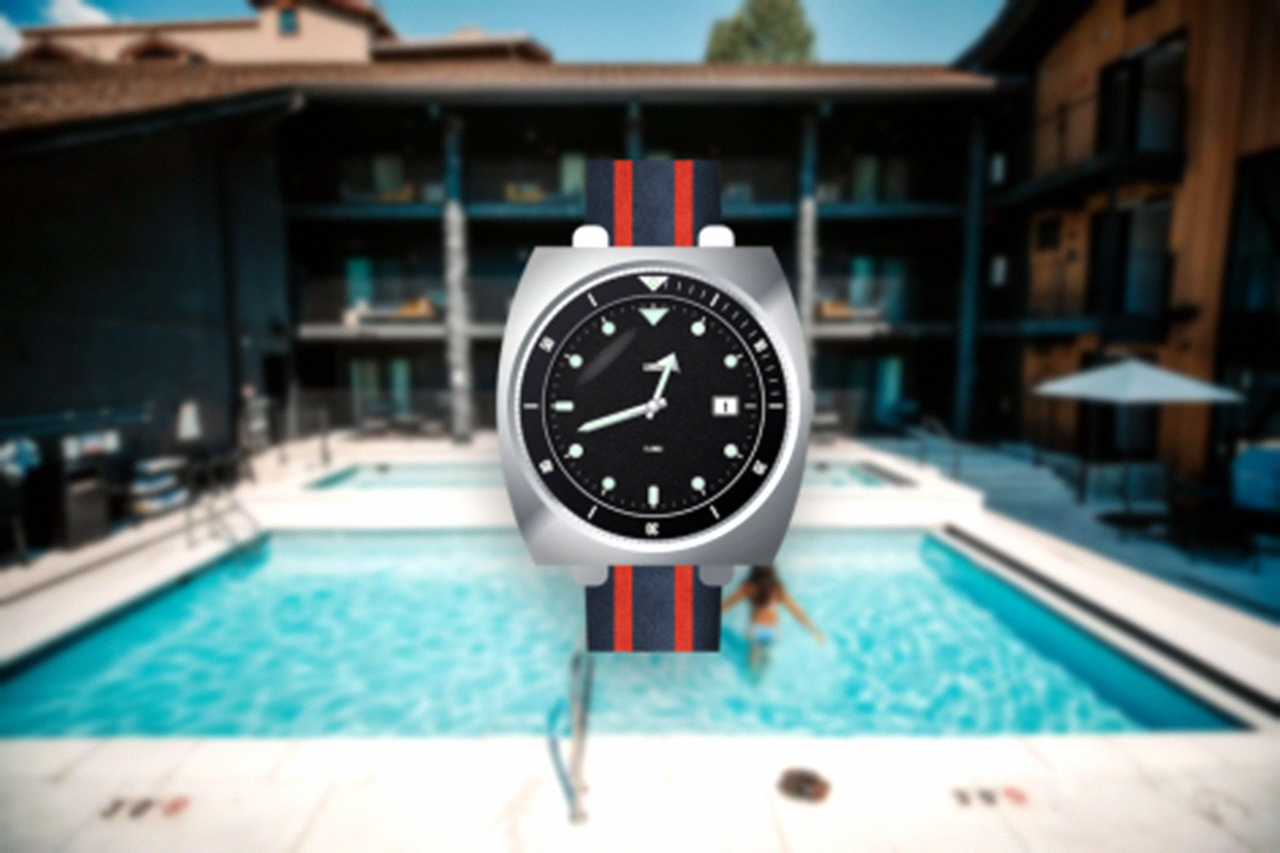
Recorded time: 12.42
